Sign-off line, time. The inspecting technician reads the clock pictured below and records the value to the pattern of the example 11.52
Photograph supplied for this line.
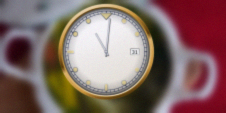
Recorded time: 11.01
